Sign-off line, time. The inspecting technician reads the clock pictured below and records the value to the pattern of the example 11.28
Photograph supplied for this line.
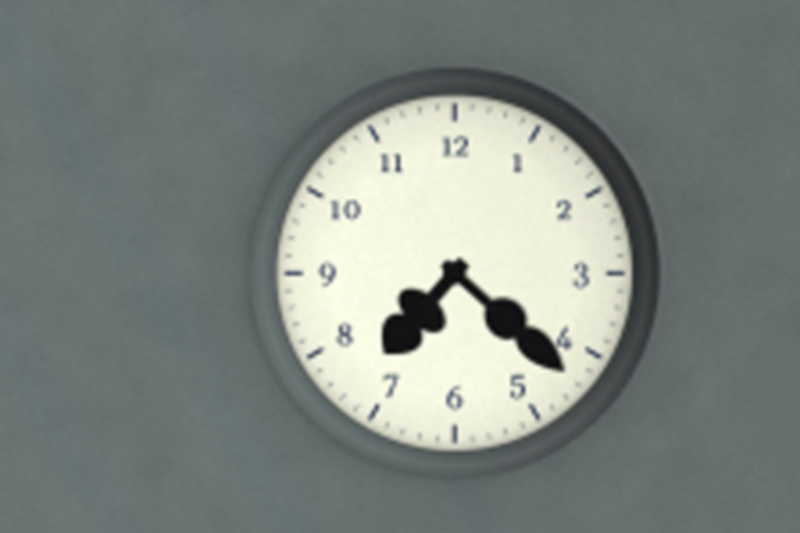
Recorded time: 7.22
